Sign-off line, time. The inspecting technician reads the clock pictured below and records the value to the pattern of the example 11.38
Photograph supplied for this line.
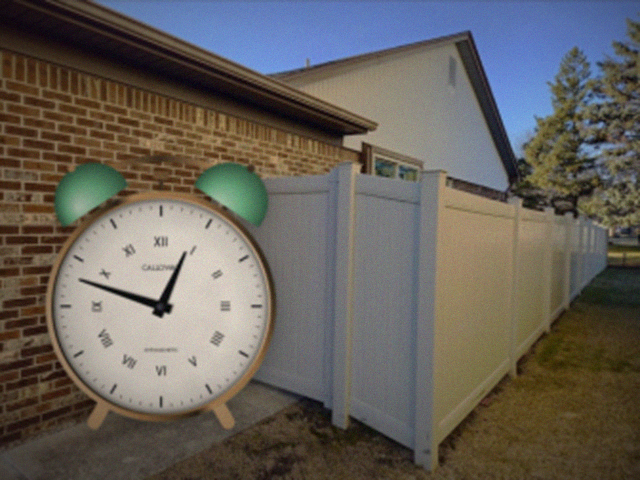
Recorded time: 12.48
